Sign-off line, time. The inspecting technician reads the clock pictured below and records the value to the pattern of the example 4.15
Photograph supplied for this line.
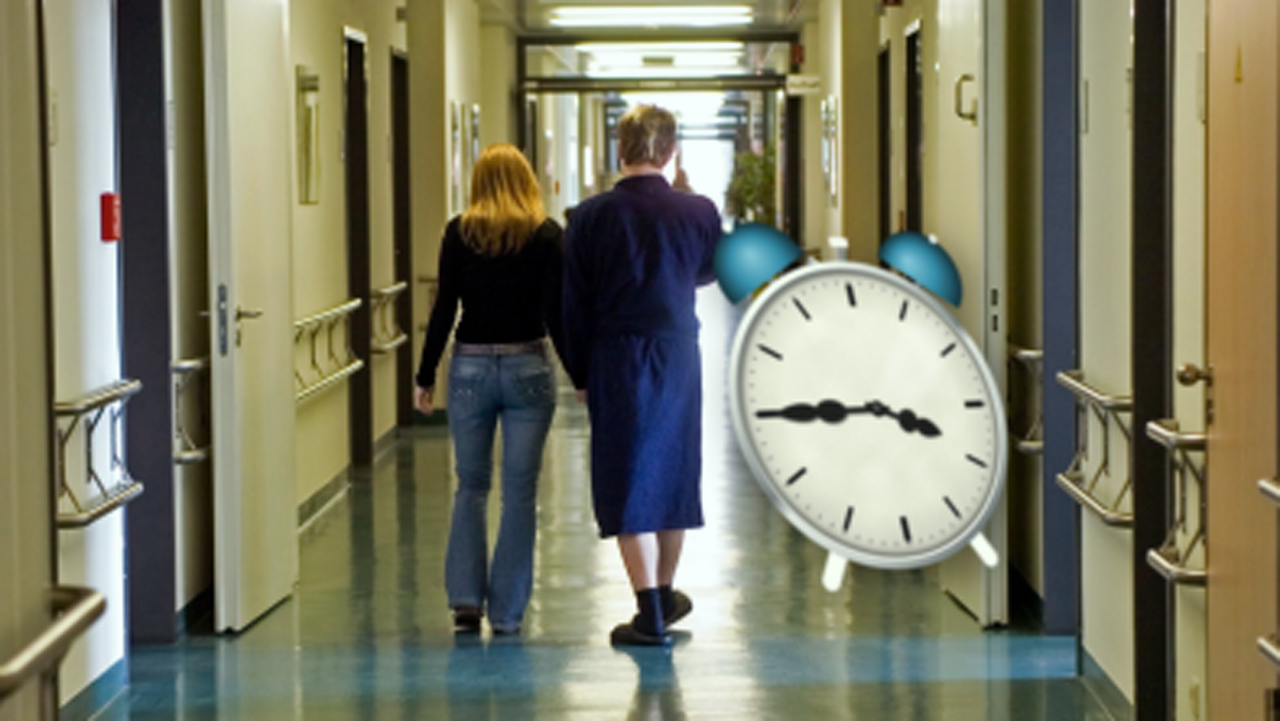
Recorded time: 3.45
